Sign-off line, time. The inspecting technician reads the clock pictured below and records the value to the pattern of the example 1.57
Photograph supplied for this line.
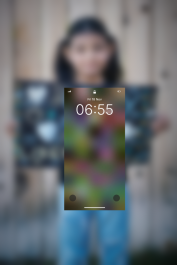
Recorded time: 6.55
